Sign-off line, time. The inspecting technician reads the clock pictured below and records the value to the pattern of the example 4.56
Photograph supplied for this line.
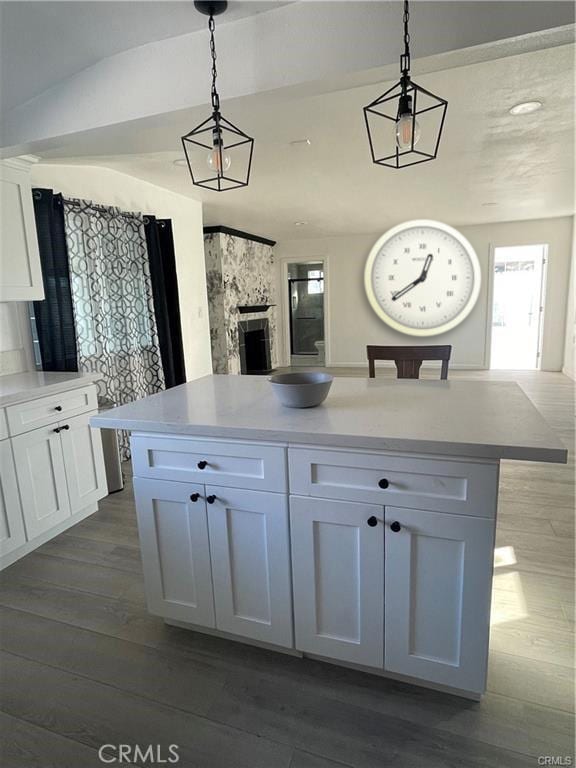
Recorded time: 12.39
